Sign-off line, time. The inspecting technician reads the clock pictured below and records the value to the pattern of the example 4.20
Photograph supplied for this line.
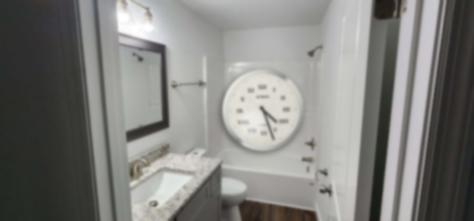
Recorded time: 4.27
